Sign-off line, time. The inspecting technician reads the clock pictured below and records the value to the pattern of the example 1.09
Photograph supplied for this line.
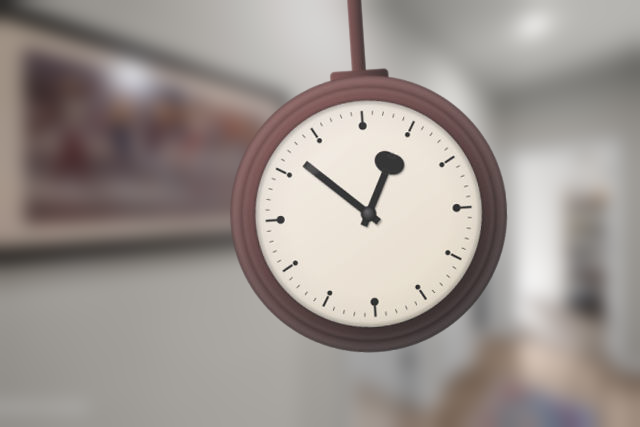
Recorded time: 12.52
